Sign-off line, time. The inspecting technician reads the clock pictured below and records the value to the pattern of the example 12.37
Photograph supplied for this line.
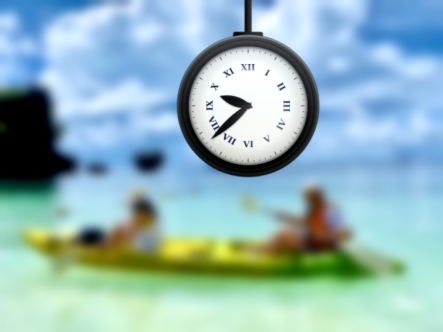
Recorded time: 9.38
